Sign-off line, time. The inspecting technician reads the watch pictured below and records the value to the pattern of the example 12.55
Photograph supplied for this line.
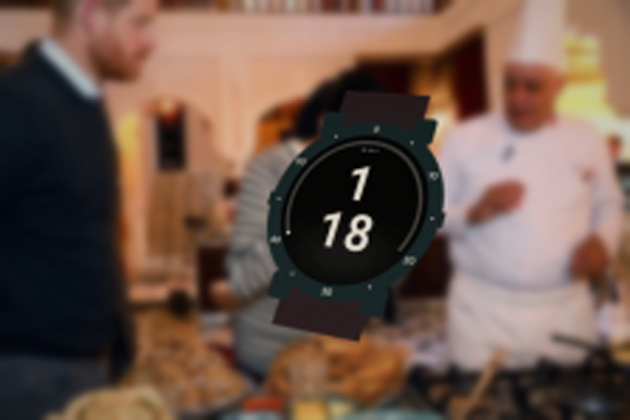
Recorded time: 1.18
